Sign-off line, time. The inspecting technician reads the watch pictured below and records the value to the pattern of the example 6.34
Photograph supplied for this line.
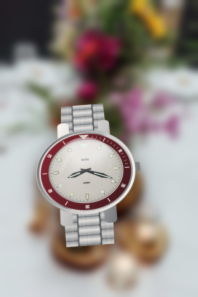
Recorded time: 8.19
